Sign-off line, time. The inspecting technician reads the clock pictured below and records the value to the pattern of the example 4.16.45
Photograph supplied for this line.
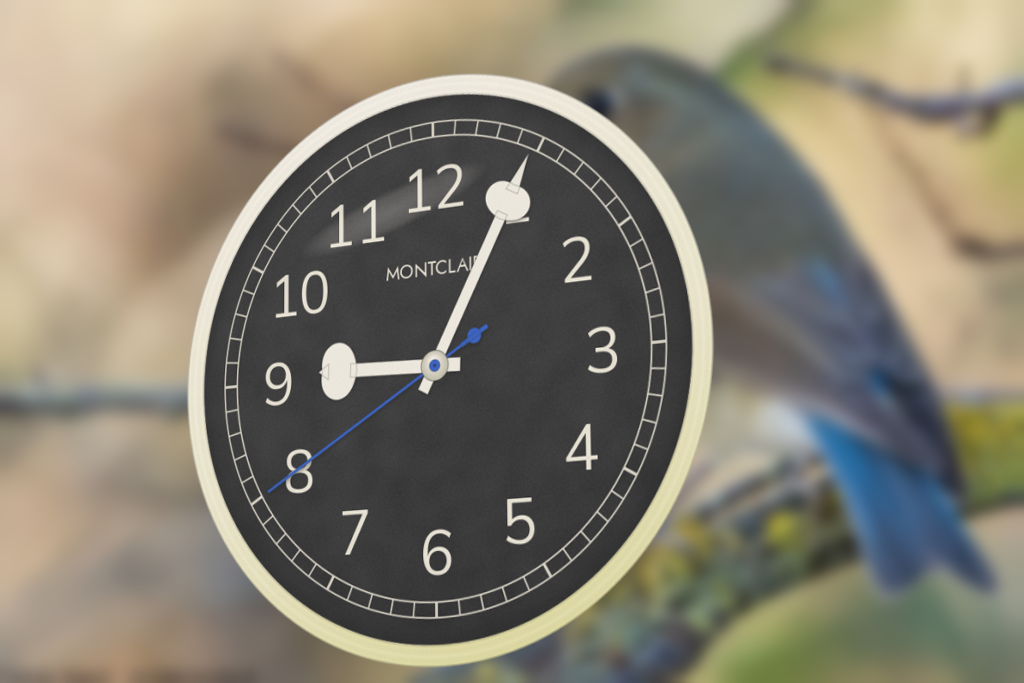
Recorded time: 9.04.40
